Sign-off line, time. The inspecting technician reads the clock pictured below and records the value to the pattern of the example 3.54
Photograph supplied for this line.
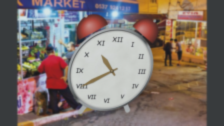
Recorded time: 10.40
